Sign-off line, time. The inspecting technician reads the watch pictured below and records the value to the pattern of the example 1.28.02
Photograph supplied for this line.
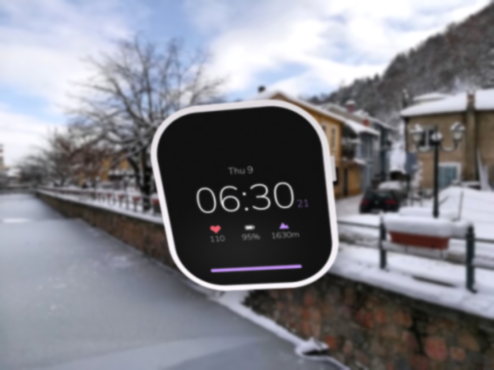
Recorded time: 6.30.21
